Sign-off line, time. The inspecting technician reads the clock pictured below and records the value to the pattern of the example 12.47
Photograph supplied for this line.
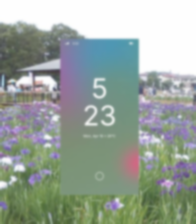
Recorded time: 5.23
